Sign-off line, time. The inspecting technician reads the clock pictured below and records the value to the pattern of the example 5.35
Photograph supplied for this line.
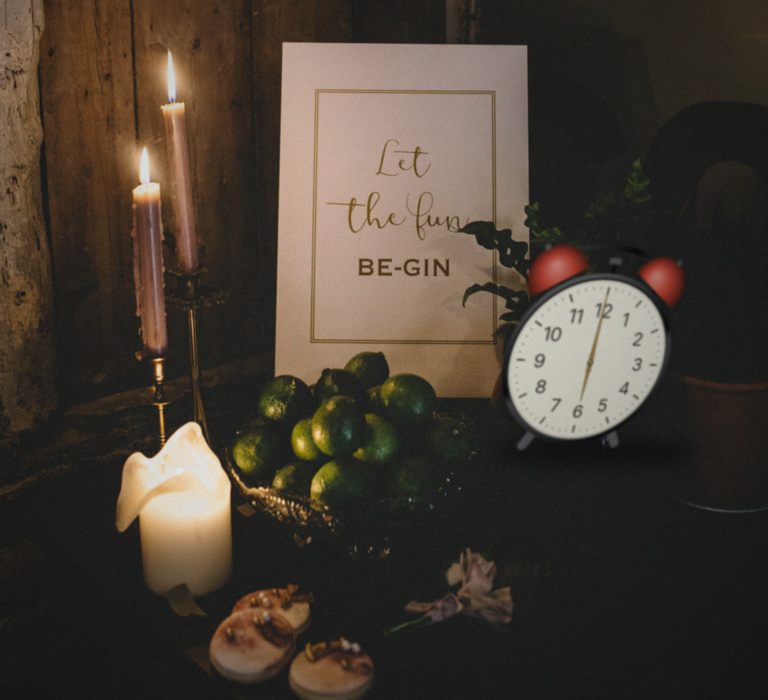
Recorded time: 6.00
